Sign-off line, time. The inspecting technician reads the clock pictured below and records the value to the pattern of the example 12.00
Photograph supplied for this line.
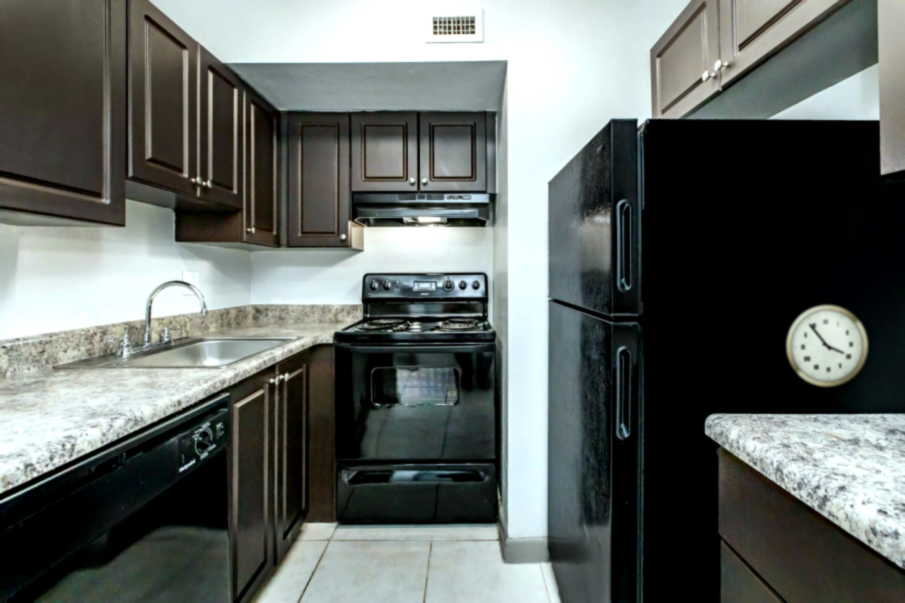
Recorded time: 3.54
